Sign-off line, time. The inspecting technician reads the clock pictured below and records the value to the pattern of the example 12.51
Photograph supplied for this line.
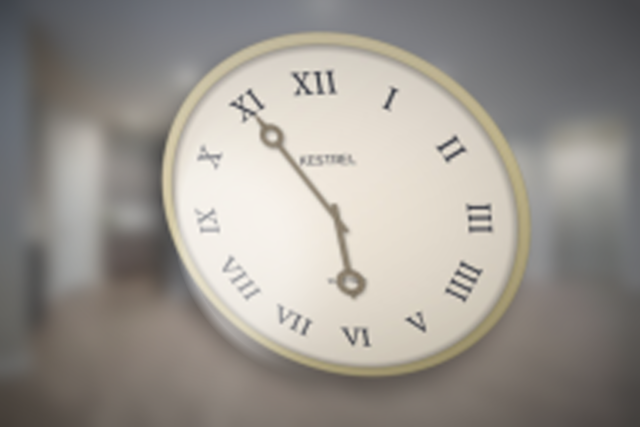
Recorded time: 5.55
